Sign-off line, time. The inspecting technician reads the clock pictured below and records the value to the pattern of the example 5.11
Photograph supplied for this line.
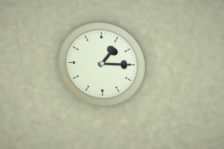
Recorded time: 1.15
